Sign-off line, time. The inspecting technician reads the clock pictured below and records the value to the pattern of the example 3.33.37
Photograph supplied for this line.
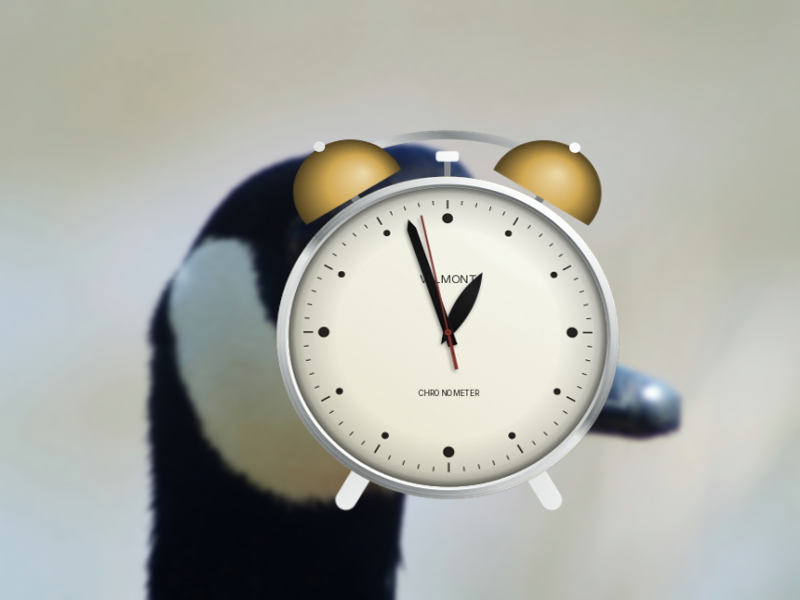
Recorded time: 12.56.58
